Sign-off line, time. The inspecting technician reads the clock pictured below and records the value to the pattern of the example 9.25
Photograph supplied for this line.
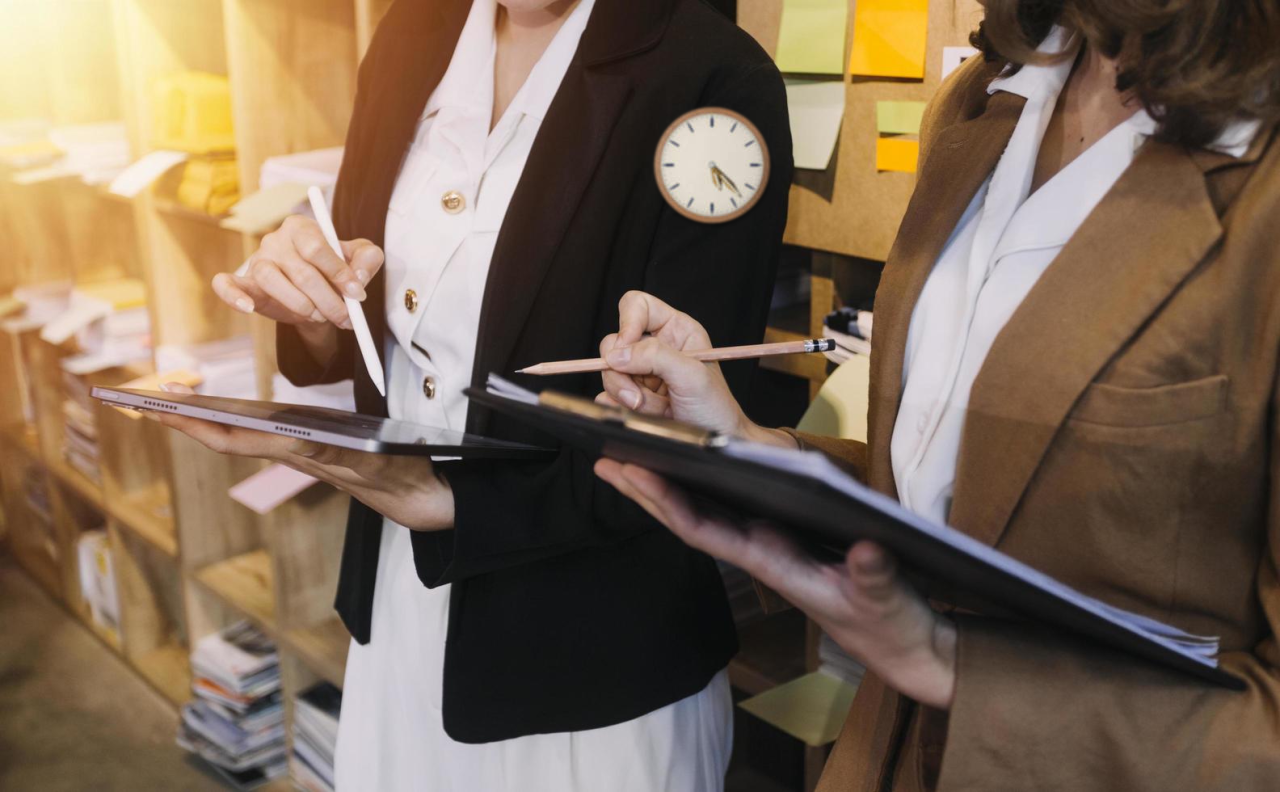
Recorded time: 5.23
